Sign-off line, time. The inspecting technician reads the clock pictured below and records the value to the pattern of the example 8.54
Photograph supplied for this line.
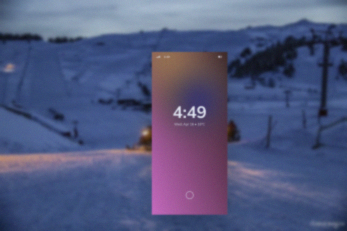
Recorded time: 4.49
